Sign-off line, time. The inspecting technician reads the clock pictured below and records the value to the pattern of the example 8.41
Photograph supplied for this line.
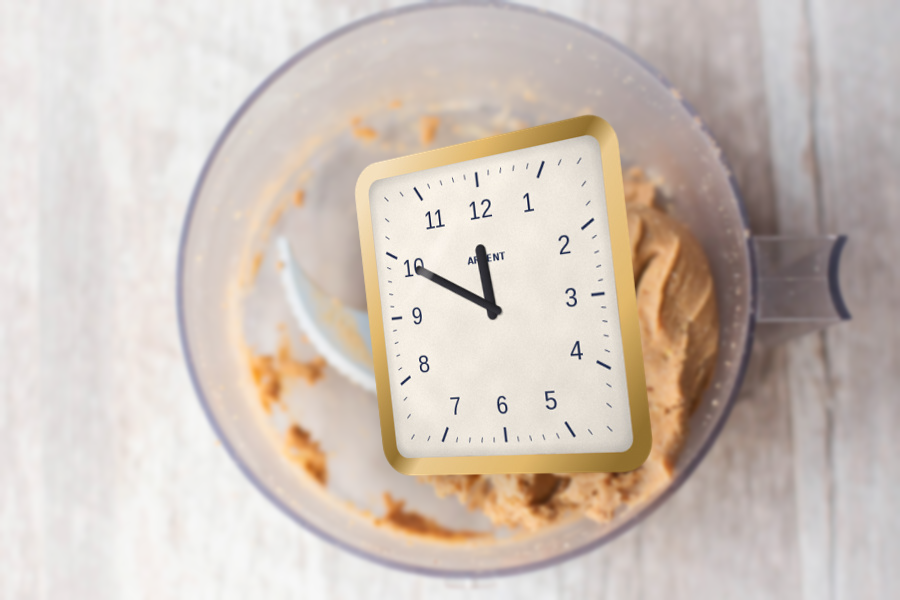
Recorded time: 11.50
